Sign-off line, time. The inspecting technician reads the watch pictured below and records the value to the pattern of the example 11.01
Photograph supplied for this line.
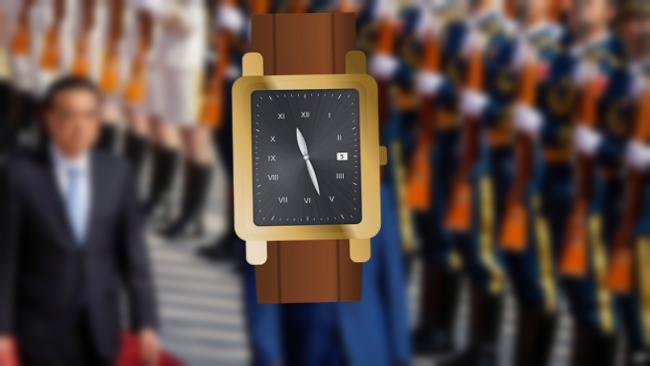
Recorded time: 11.27
